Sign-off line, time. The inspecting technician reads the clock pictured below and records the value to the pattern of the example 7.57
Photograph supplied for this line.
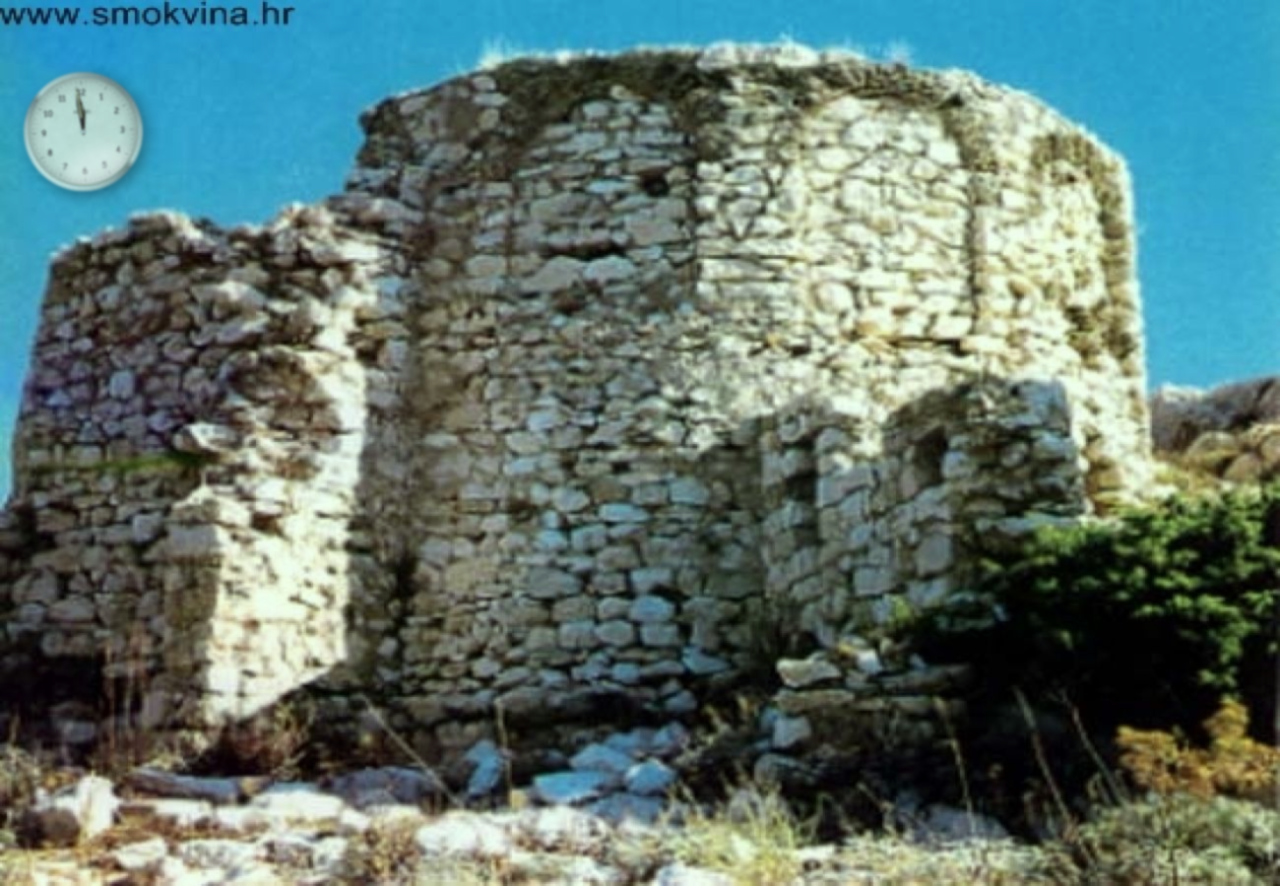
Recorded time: 11.59
